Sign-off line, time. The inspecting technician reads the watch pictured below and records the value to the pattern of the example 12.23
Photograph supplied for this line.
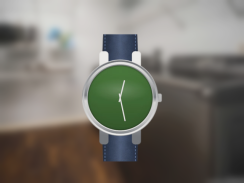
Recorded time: 12.28
